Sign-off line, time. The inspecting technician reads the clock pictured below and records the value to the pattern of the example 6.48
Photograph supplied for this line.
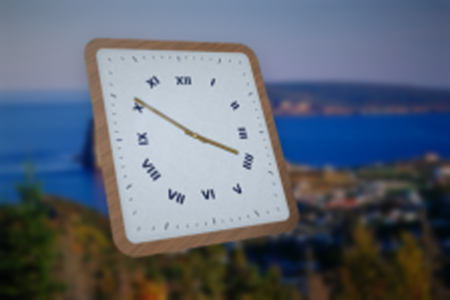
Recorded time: 3.51
